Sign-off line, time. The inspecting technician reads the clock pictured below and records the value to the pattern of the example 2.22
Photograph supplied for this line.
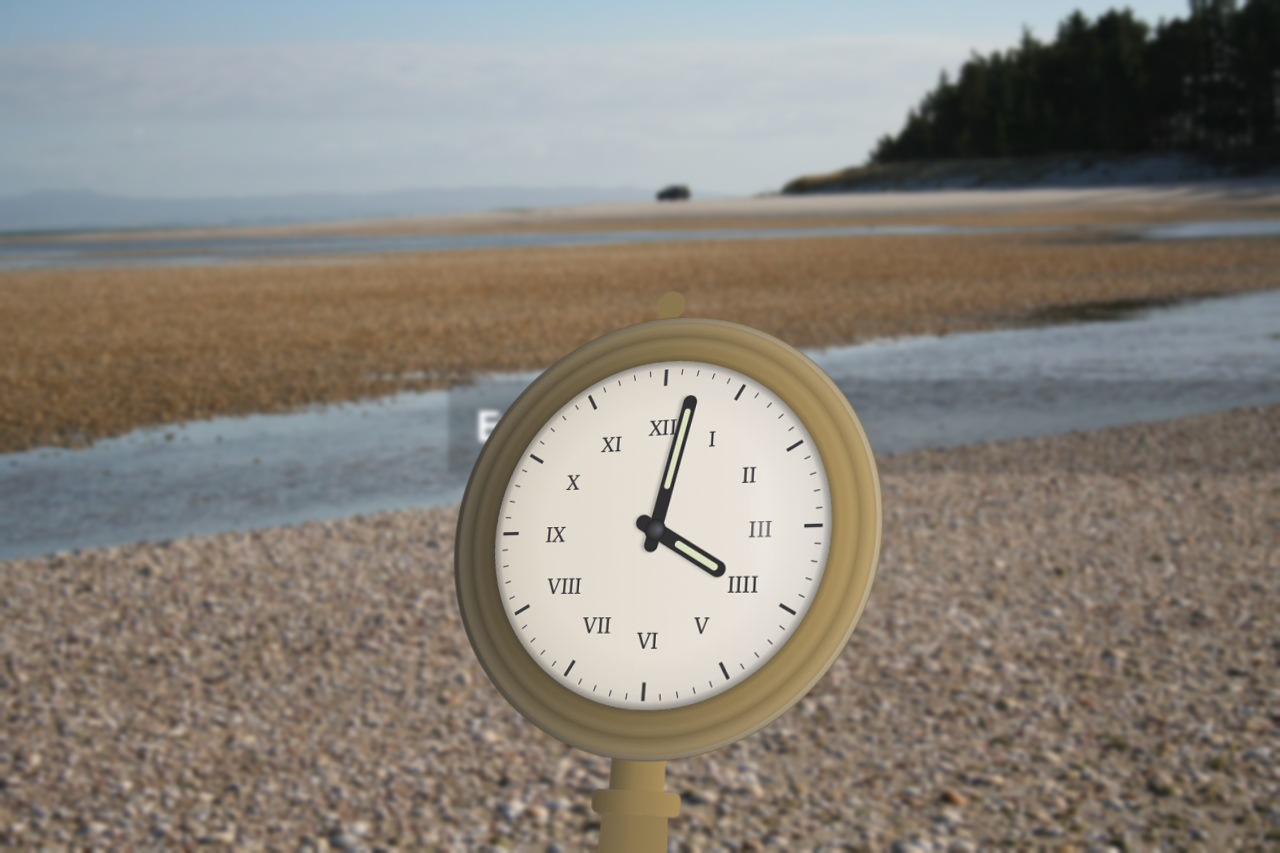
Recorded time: 4.02
